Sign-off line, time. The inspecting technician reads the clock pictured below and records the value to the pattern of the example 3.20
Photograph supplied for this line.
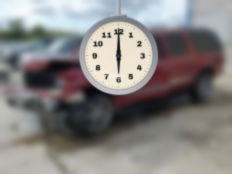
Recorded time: 6.00
